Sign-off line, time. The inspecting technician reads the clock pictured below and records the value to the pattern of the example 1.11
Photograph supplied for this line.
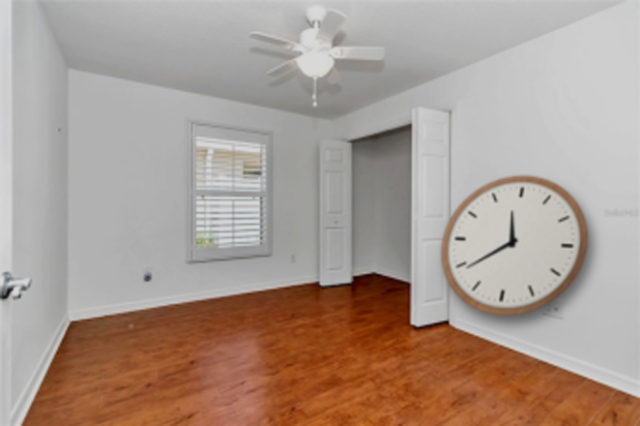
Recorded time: 11.39
